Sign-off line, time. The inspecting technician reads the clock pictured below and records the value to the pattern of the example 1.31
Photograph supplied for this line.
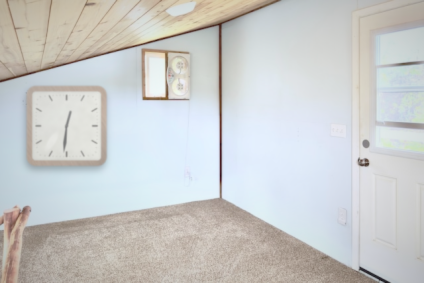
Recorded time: 12.31
